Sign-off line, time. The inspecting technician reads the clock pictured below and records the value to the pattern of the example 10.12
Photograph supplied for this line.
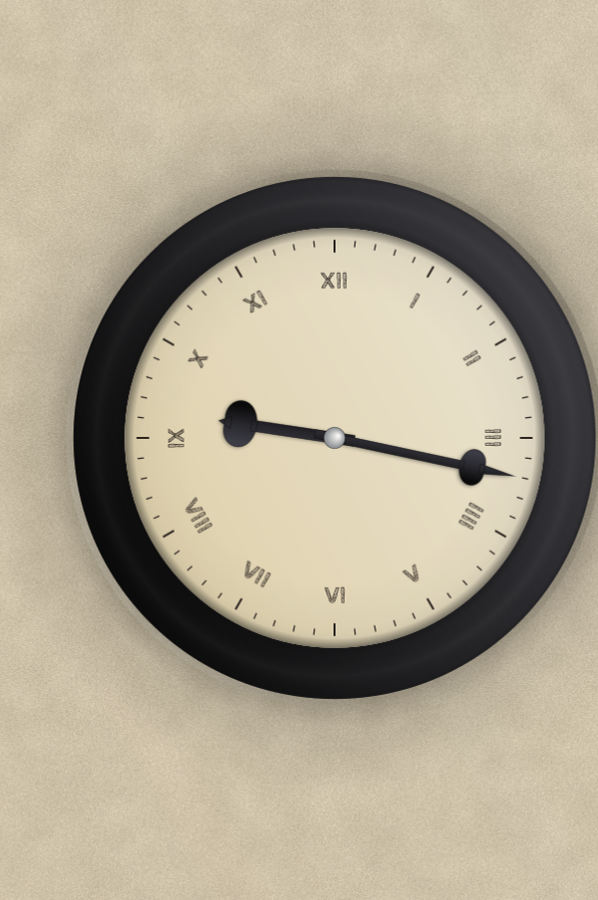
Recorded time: 9.17
